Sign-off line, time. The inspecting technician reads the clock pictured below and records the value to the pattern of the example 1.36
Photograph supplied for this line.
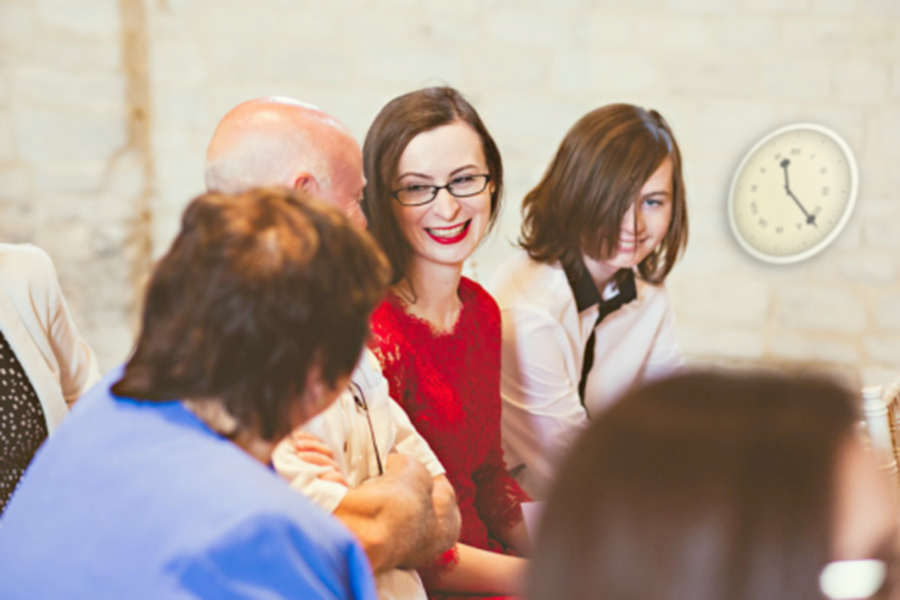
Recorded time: 11.22
